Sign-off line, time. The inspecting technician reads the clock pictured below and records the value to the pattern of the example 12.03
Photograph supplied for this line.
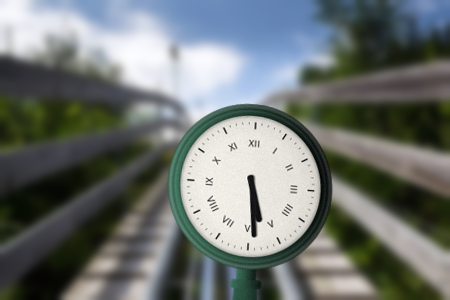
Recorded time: 5.29
